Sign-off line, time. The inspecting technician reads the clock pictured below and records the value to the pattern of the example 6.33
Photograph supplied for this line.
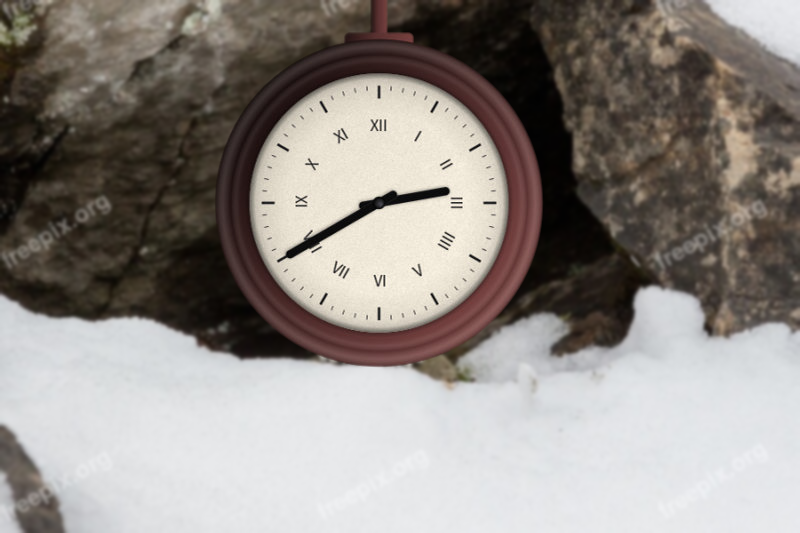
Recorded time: 2.40
